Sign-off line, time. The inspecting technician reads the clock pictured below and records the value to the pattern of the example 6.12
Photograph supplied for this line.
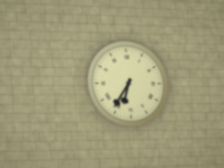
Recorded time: 6.36
